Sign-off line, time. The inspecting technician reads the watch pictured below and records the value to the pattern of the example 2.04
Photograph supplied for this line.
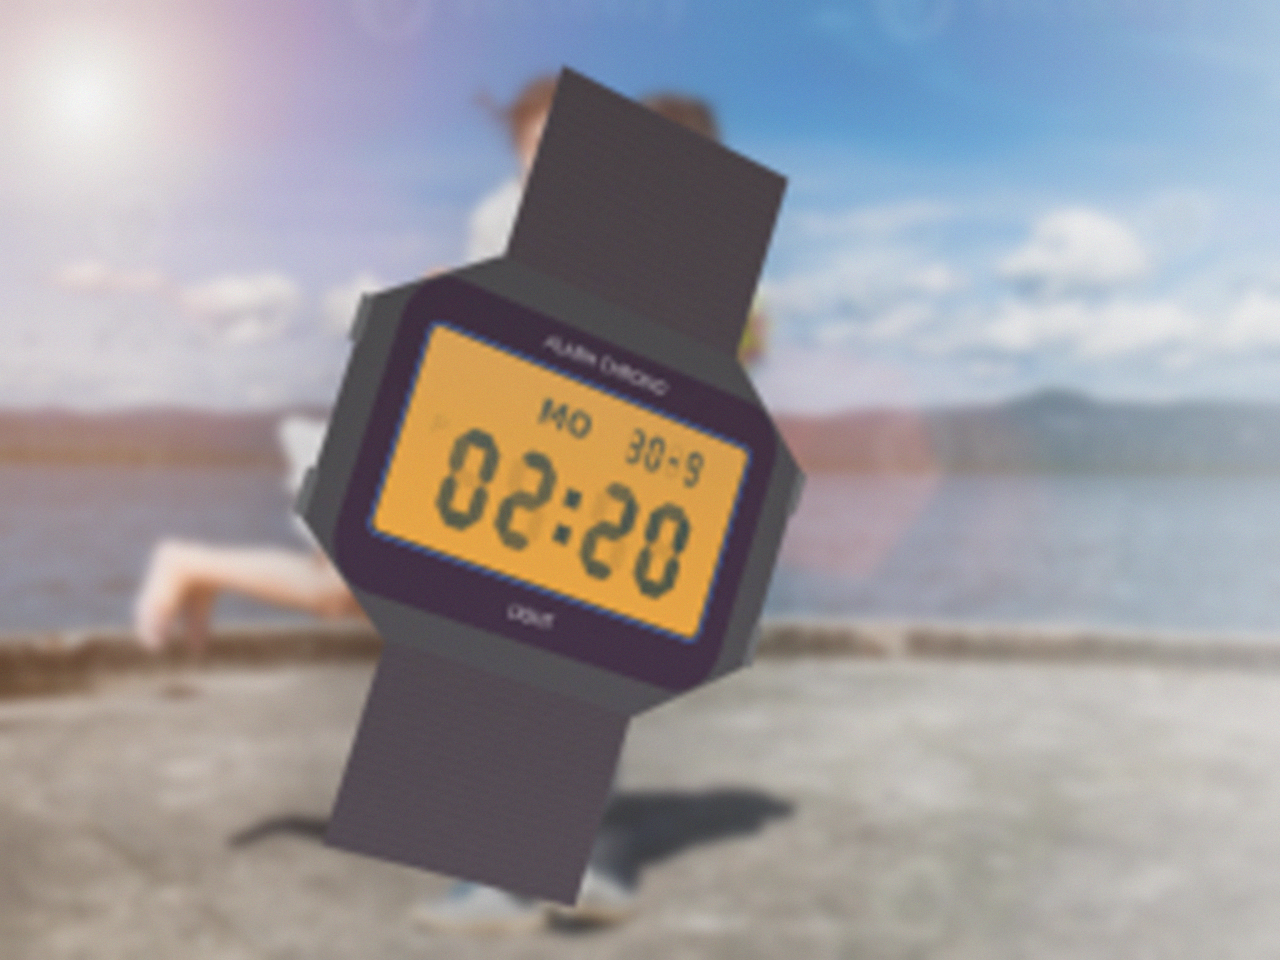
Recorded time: 2.20
